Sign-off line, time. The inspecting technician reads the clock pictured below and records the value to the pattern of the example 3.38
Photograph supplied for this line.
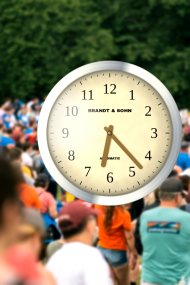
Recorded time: 6.23
